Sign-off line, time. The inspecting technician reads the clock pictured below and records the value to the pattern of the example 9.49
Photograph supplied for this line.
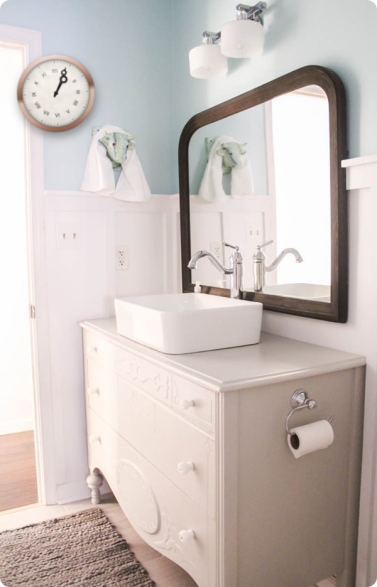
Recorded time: 1.04
